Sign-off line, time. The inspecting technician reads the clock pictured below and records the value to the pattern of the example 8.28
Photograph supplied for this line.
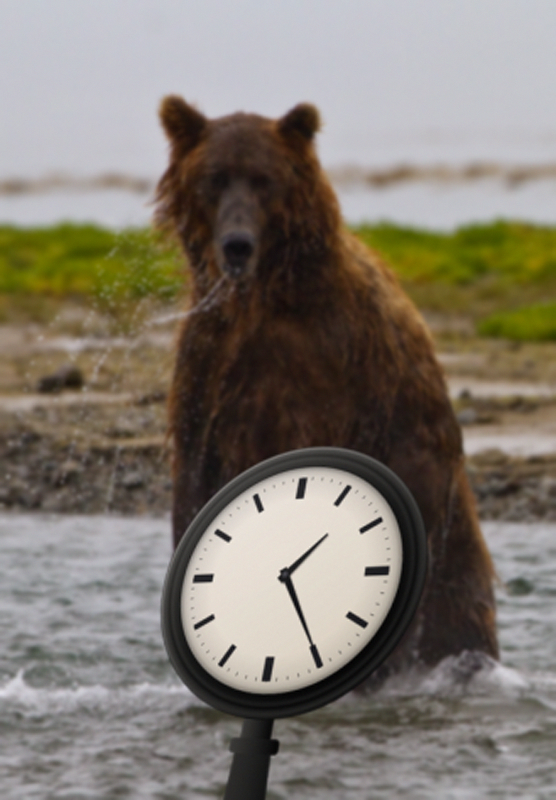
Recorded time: 1.25
